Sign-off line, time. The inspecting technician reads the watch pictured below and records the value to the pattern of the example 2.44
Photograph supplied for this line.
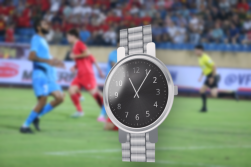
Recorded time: 11.06
